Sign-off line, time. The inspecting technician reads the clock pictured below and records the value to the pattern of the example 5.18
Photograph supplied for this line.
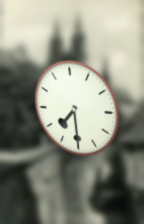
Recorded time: 7.30
